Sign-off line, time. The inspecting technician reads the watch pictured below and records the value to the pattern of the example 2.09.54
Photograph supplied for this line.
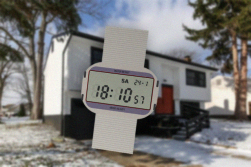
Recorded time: 18.10.57
